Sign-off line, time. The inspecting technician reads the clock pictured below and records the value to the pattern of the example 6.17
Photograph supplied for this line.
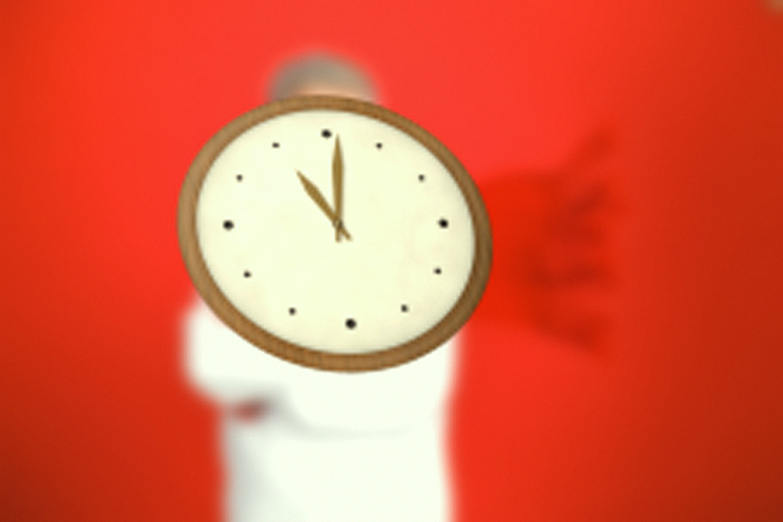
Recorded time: 11.01
